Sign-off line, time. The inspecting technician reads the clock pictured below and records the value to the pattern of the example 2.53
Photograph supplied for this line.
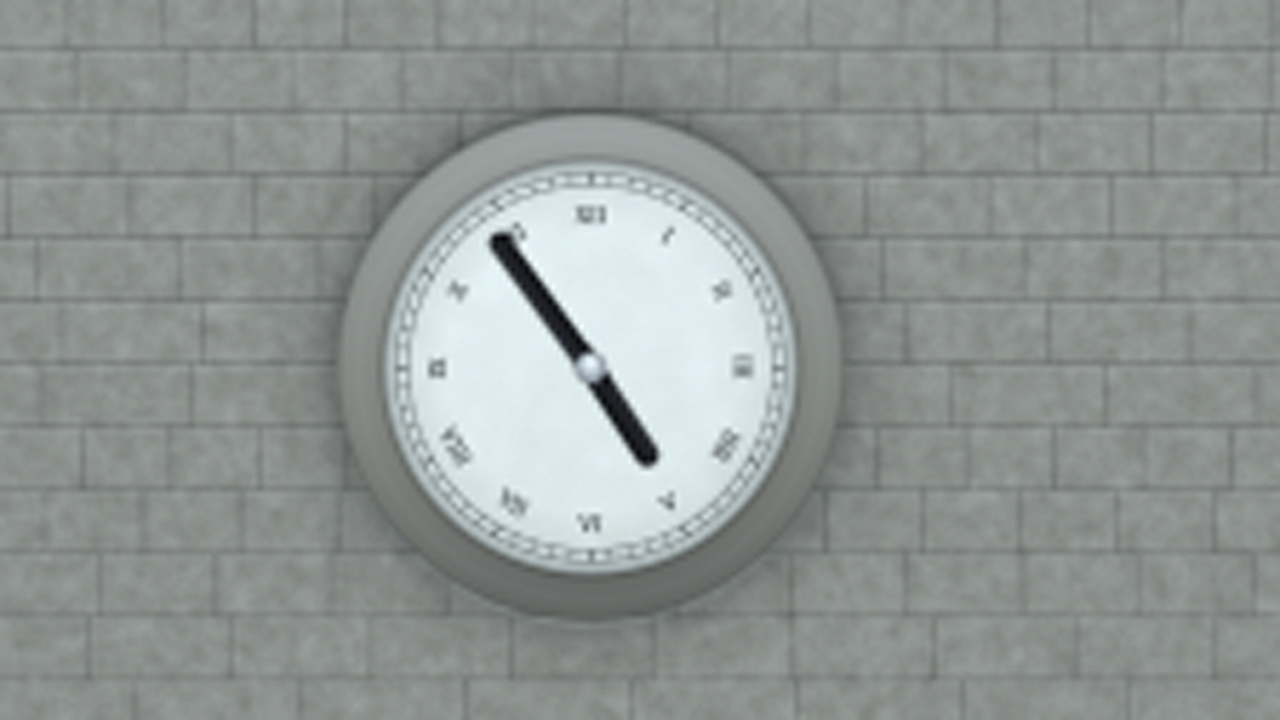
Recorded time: 4.54
